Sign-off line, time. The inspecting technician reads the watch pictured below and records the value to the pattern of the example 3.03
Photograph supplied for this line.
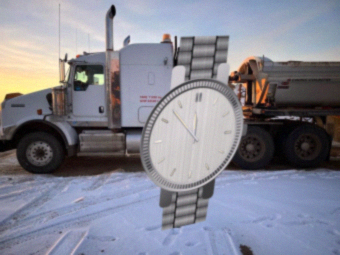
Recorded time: 11.53
